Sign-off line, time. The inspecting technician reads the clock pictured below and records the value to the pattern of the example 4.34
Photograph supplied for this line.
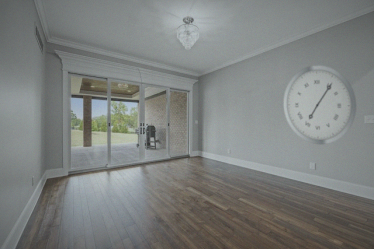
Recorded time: 7.06
